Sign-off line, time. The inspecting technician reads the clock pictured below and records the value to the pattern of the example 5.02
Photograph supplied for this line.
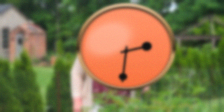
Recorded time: 2.31
